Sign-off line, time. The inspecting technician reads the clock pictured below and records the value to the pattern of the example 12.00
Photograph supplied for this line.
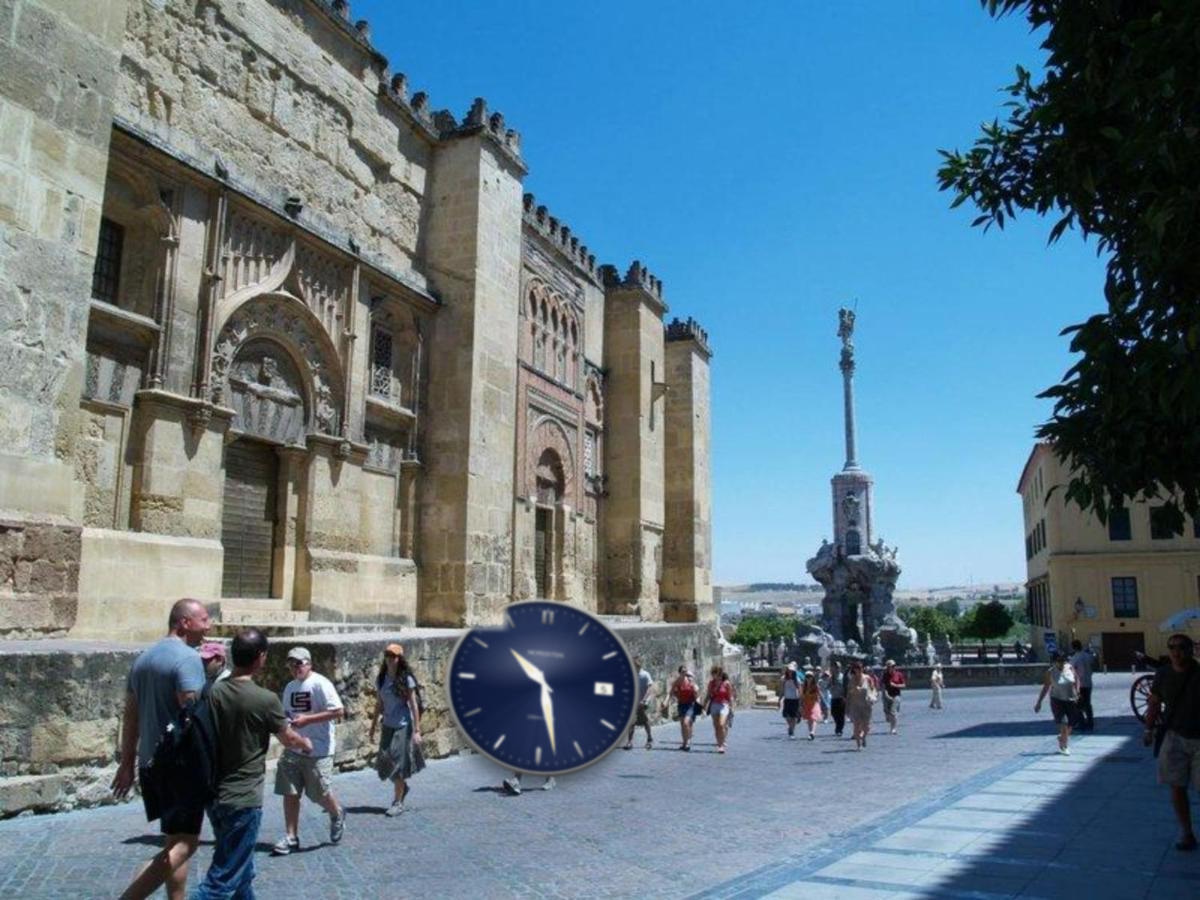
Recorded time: 10.28
